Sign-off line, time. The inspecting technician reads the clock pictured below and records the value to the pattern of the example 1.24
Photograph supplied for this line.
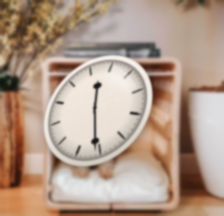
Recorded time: 11.26
